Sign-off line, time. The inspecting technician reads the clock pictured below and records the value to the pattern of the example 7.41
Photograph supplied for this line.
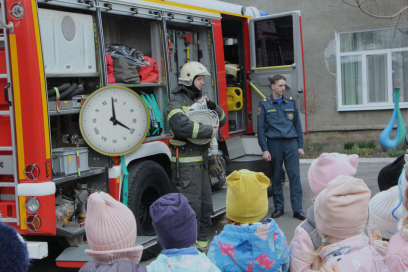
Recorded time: 3.59
